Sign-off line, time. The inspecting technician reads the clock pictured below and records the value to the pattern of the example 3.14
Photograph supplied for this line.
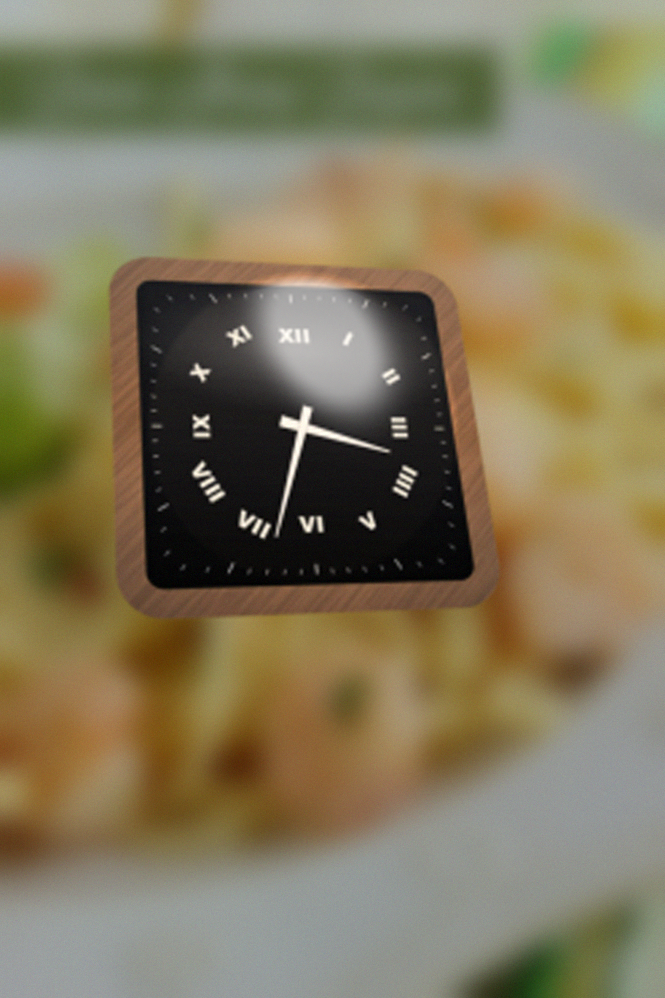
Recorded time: 3.33
